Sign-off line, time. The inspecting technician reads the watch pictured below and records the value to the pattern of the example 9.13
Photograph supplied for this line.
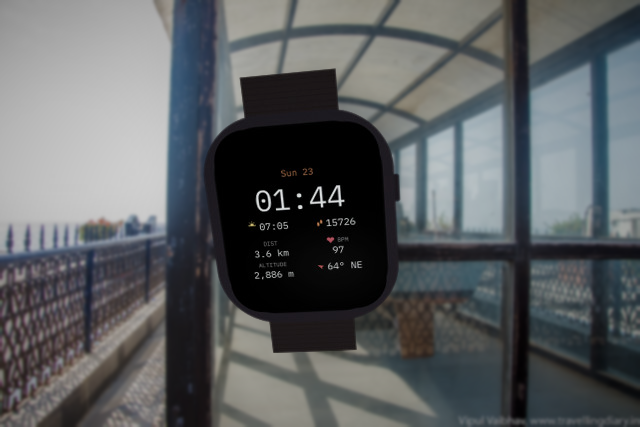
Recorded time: 1.44
